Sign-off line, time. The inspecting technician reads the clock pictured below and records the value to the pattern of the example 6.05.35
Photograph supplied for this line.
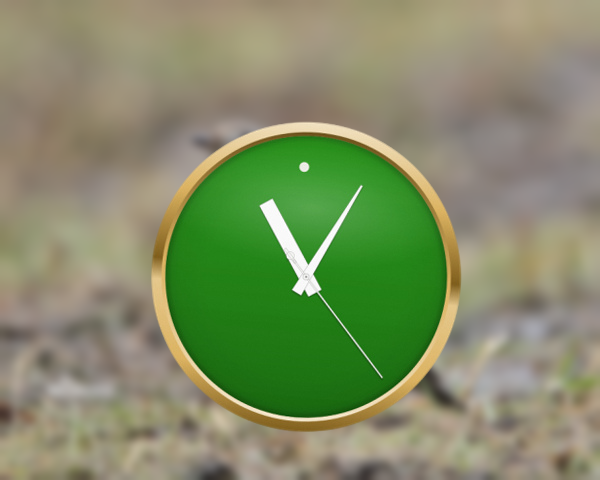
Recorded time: 11.05.24
